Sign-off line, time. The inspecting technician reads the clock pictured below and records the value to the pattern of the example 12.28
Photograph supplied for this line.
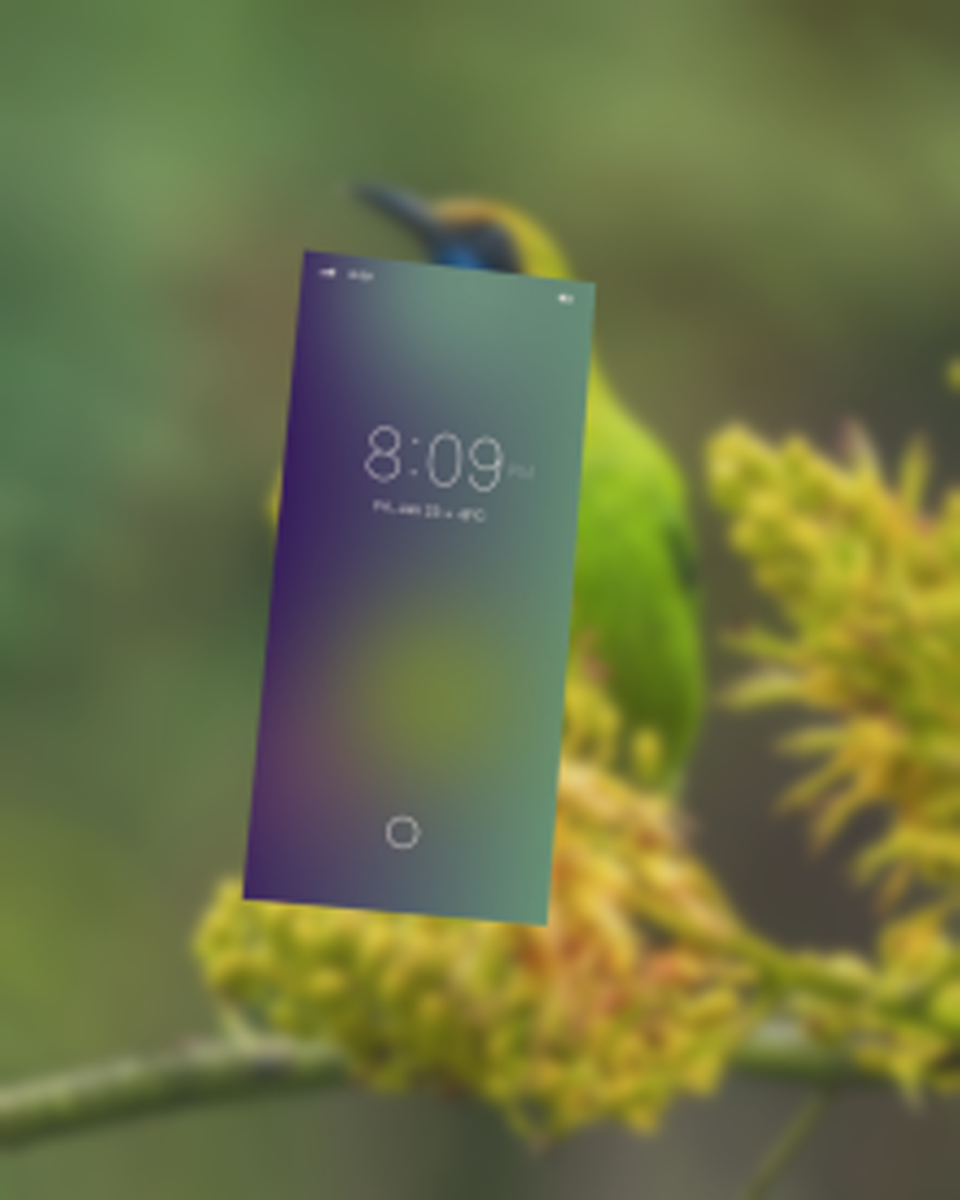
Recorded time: 8.09
